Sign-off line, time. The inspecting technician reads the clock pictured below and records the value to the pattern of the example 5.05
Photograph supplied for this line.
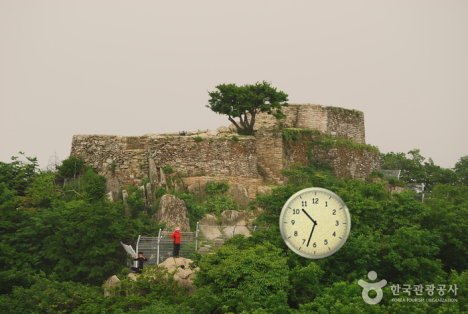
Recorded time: 10.33
